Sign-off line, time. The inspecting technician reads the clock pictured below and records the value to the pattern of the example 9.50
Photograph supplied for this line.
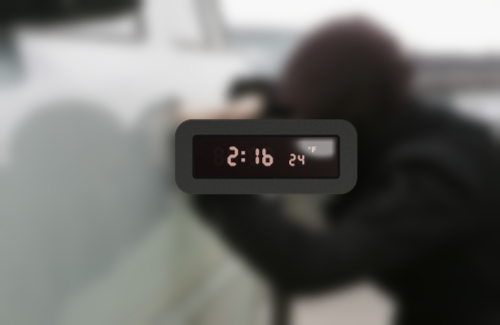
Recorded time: 2.16
